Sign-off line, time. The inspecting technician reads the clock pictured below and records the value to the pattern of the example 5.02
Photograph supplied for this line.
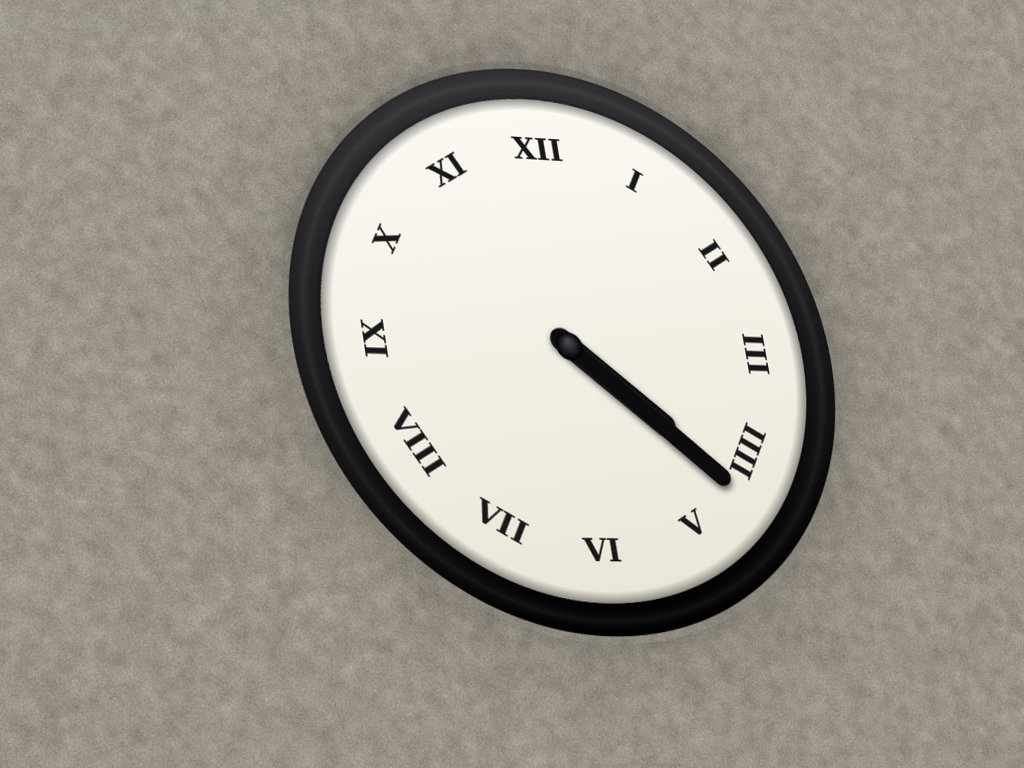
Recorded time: 4.22
